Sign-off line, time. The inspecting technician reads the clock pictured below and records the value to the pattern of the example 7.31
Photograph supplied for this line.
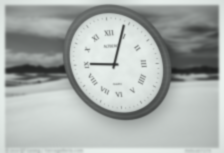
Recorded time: 9.04
